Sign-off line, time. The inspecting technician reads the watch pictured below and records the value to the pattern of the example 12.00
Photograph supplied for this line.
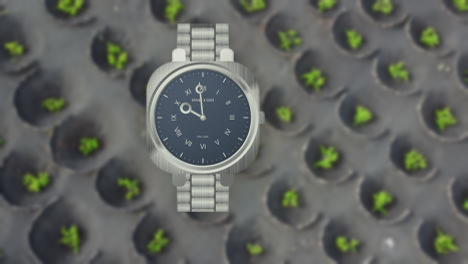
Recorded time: 9.59
